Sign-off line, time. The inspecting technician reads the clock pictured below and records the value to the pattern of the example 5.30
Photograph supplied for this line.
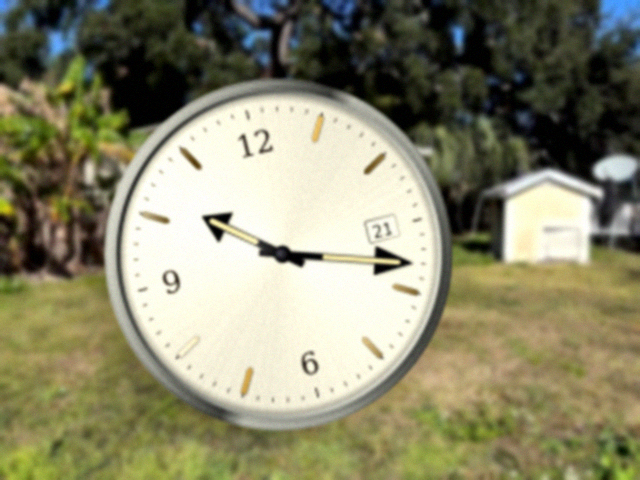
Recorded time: 10.18
